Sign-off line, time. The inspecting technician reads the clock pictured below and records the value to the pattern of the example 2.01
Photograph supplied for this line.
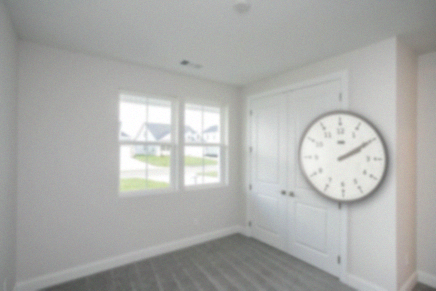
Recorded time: 2.10
